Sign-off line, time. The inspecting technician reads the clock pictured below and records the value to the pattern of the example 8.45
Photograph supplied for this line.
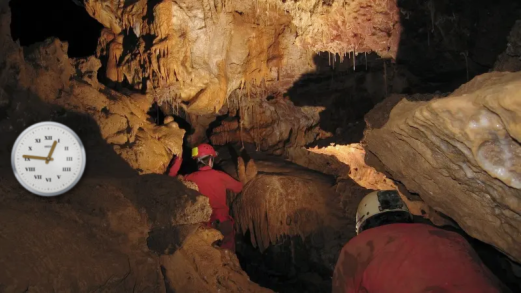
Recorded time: 12.46
